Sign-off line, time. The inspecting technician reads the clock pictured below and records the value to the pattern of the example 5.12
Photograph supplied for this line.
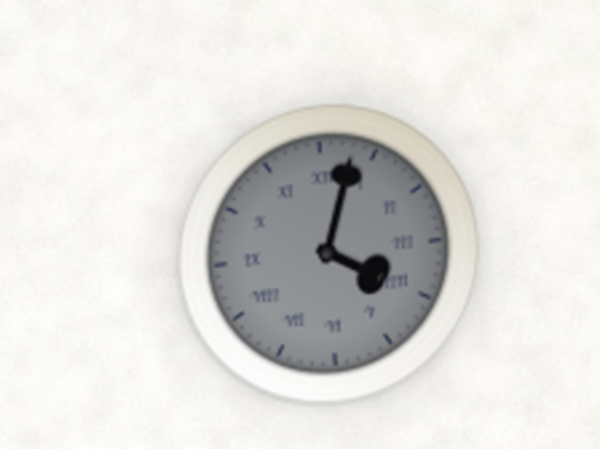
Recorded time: 4.03
